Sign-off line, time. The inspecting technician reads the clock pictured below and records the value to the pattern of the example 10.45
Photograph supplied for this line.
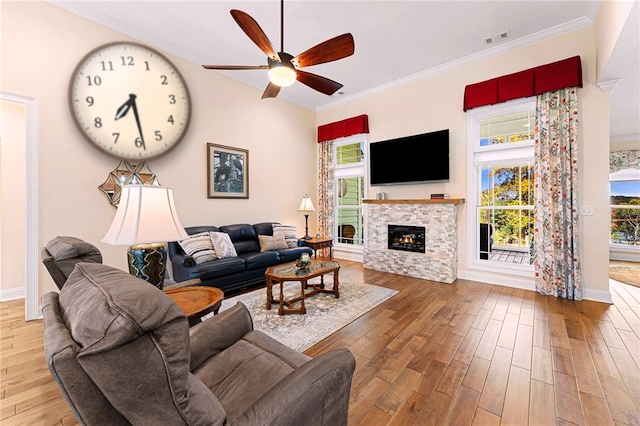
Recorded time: 7.29
